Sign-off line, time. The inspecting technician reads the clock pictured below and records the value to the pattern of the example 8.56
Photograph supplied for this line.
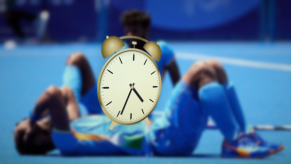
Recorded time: 4.34
